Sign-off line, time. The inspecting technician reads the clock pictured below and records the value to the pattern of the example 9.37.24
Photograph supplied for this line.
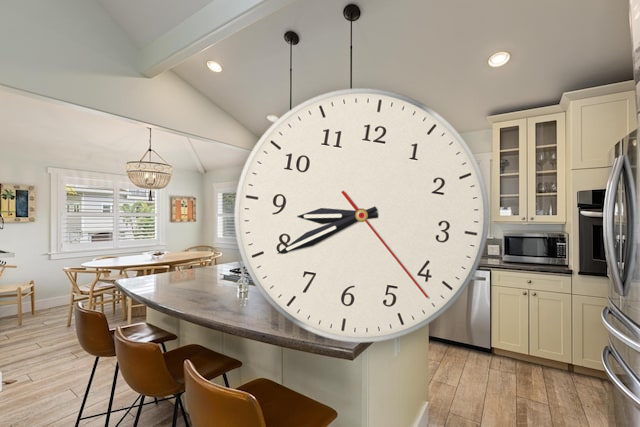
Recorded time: 8.39.22
